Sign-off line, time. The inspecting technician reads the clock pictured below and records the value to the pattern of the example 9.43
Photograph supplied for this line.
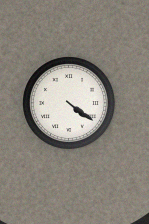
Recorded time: 4.21
